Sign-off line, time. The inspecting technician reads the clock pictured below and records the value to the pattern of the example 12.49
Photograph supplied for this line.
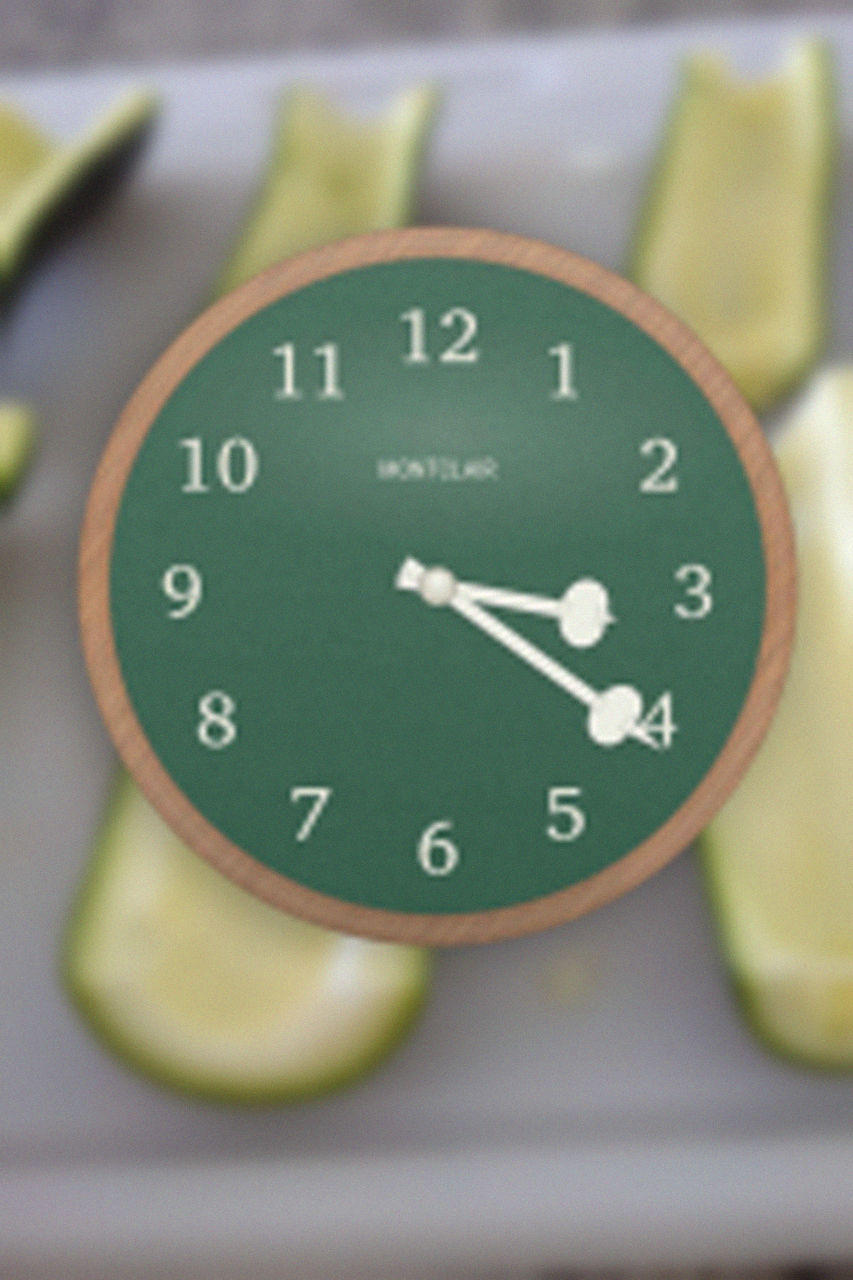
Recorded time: 3.21
